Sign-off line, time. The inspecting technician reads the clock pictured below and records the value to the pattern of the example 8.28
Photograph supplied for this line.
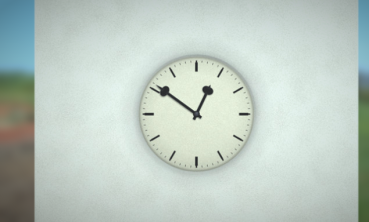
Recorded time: 12.51
